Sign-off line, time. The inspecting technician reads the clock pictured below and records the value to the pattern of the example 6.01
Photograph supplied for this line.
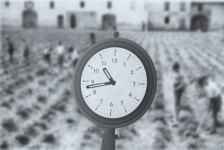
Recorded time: 10.43
